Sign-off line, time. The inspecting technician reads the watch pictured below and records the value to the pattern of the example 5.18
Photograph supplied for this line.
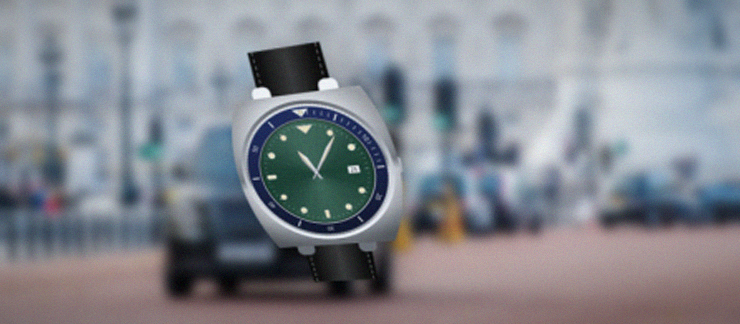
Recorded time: 11.06
